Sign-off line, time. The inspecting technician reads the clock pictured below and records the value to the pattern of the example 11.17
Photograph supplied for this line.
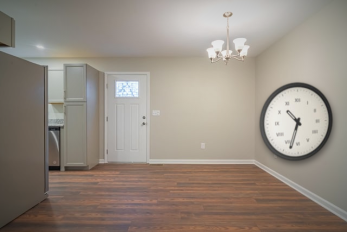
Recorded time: 10.33
